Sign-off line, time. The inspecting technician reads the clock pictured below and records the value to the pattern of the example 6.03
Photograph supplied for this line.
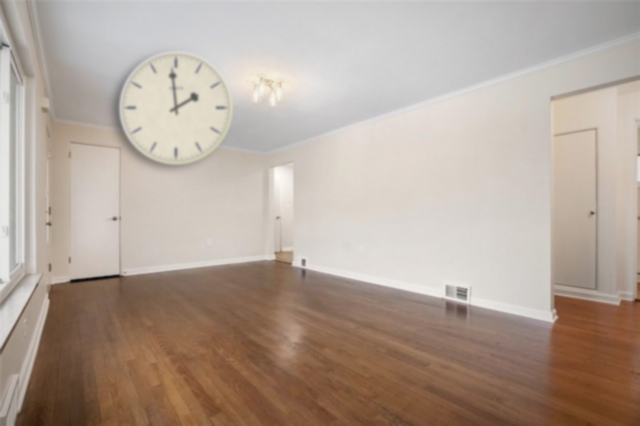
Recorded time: 1.59
